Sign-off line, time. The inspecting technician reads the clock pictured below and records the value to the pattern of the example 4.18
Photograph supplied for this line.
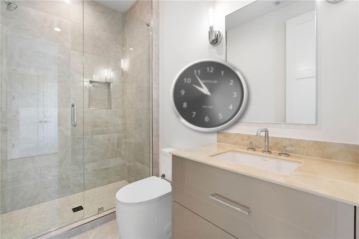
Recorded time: 9.54
